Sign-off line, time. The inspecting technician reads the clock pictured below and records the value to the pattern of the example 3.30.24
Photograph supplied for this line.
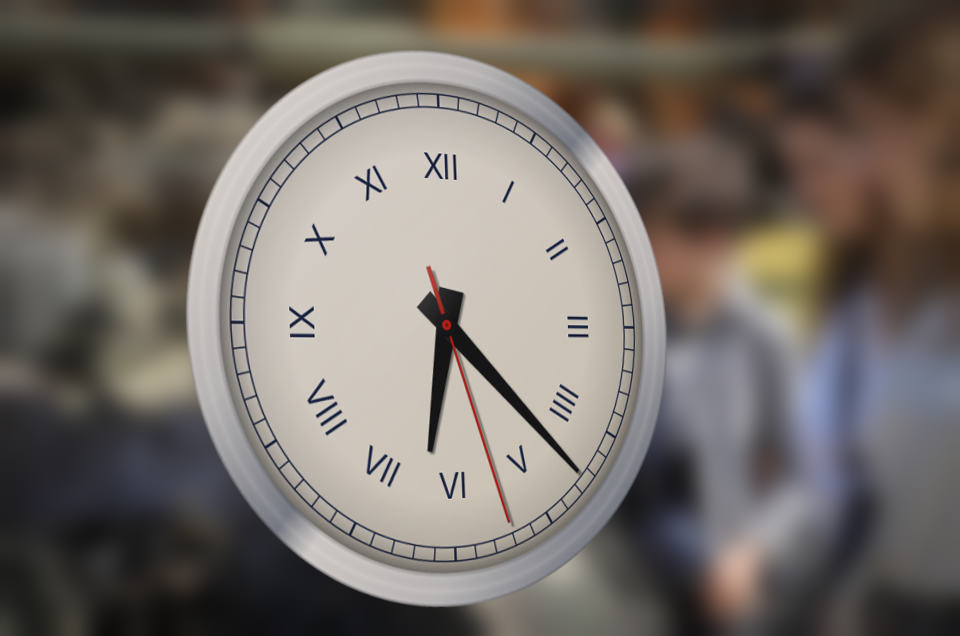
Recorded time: 6.22.27
